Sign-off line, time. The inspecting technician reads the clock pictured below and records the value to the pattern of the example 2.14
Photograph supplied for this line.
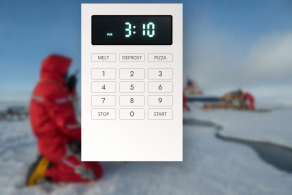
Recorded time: 3.10
